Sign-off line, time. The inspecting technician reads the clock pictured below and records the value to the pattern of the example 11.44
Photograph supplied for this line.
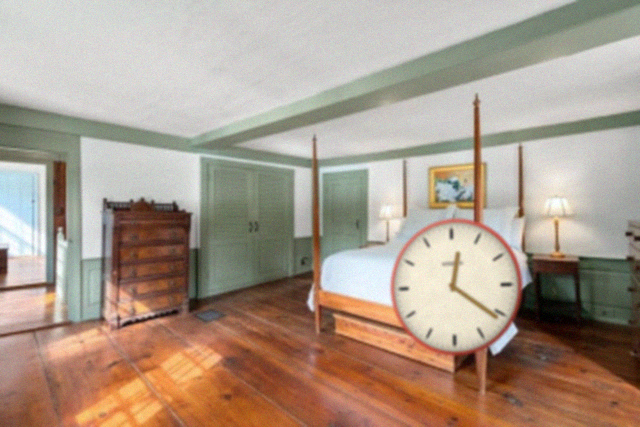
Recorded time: 12.21
